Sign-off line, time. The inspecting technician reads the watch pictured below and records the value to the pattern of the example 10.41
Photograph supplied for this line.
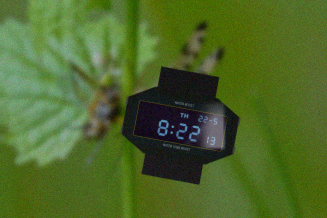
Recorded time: 8.22
